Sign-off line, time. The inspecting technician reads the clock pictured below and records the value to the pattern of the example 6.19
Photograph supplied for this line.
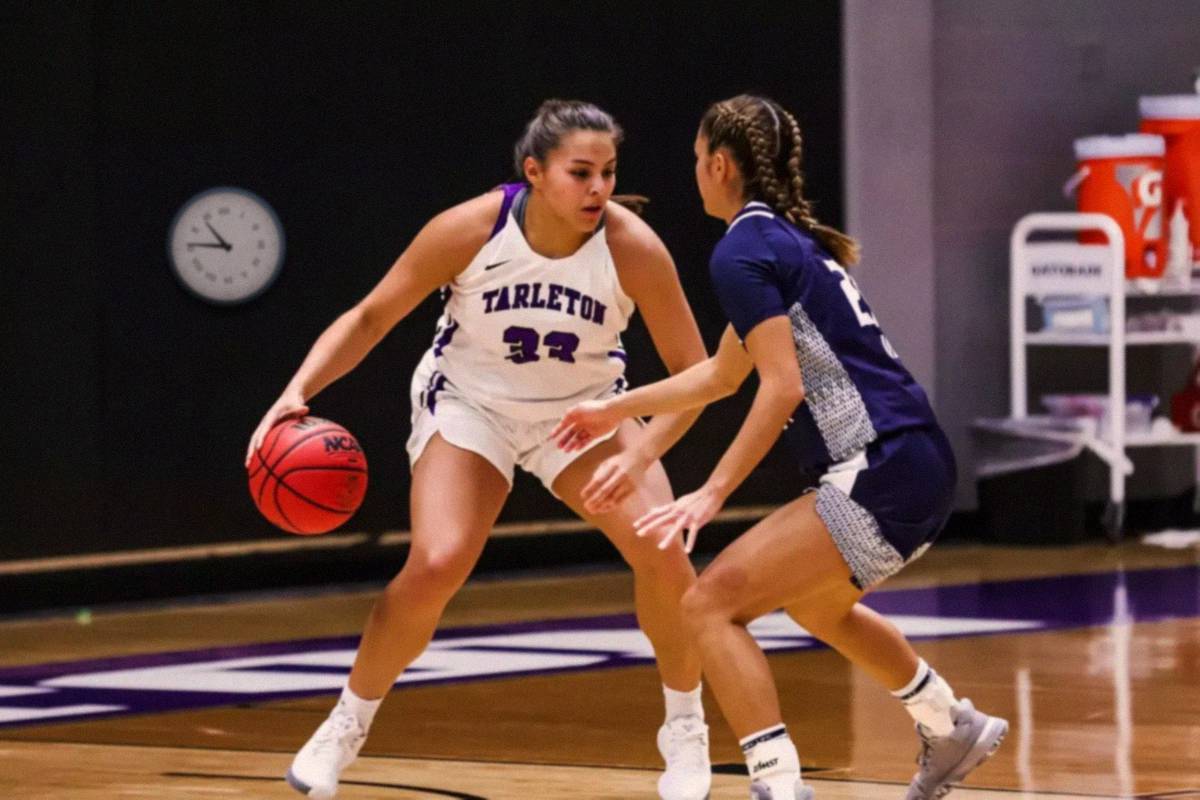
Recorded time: 10.46
